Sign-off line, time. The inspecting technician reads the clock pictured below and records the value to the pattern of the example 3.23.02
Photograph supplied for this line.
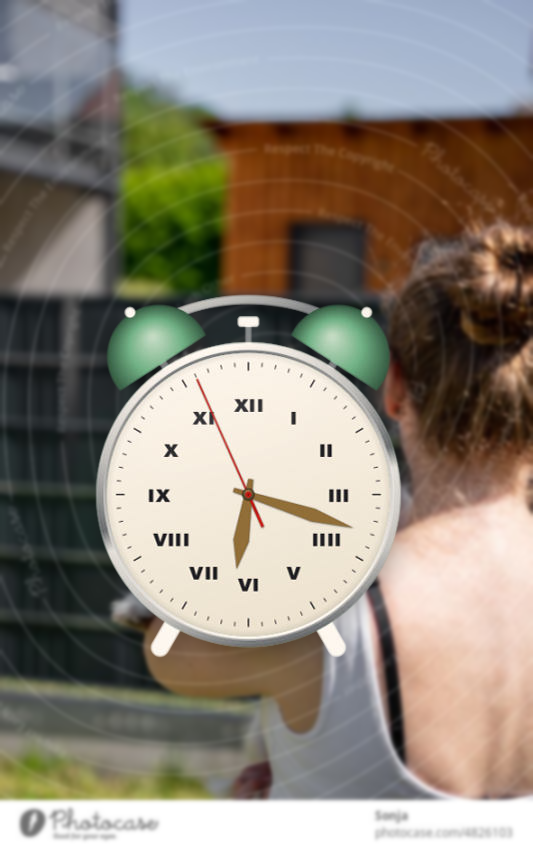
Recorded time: 6.17.56
